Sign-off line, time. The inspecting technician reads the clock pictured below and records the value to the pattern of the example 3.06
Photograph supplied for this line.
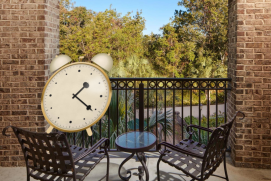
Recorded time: 1.21
